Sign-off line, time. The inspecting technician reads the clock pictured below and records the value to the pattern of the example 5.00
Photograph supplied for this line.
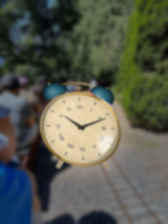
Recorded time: 10.11
